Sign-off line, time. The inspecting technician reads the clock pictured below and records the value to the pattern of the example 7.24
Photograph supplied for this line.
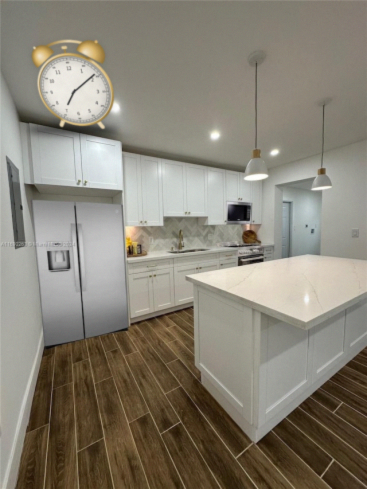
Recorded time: 7.09
